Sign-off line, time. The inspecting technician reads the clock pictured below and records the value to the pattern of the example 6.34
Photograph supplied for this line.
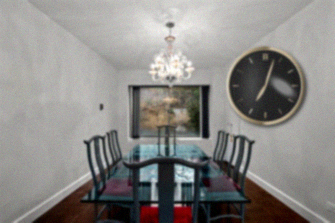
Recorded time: 7.03
